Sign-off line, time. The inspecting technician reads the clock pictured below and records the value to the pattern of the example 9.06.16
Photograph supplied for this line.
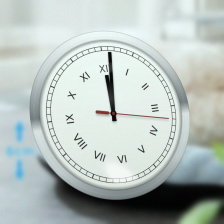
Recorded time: 12.01.17
